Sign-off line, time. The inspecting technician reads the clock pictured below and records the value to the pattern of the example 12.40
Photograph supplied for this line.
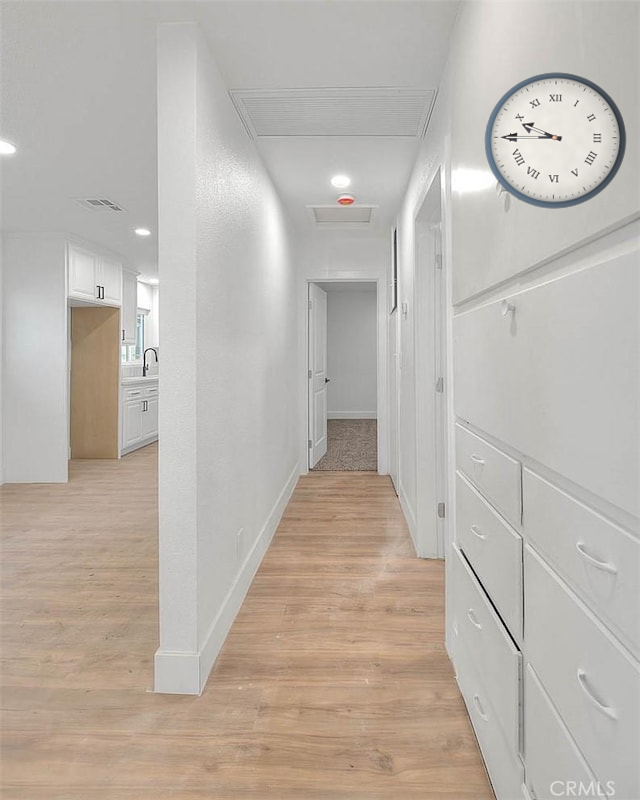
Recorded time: 9.45
